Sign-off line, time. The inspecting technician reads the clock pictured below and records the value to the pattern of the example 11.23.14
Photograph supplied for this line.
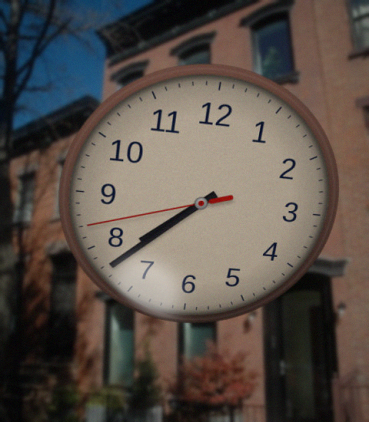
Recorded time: 7.37.42
